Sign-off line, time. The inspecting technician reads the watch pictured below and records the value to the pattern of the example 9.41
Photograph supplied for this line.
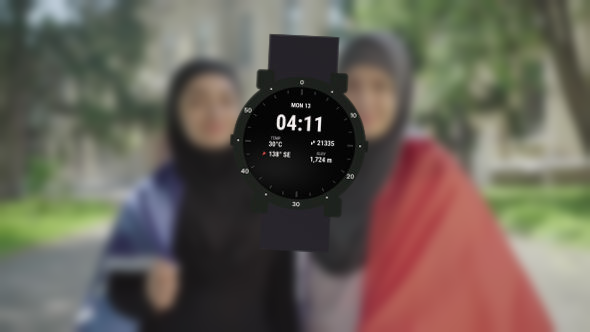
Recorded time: 4.11
